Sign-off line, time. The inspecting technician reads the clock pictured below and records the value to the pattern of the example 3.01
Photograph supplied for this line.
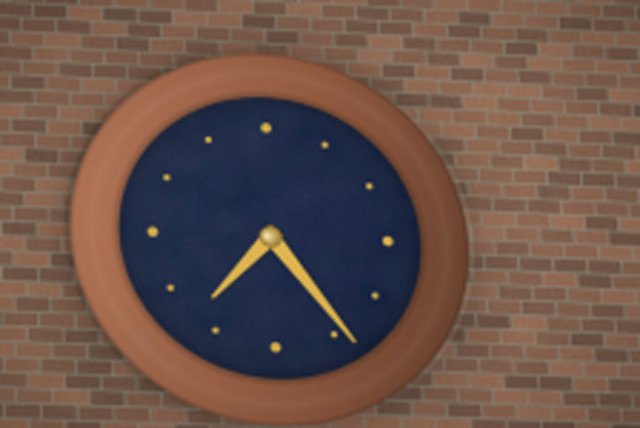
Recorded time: 7.24
